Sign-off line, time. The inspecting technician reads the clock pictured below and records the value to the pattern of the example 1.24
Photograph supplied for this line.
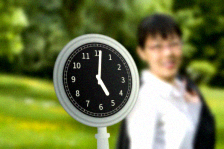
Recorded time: 5.01
